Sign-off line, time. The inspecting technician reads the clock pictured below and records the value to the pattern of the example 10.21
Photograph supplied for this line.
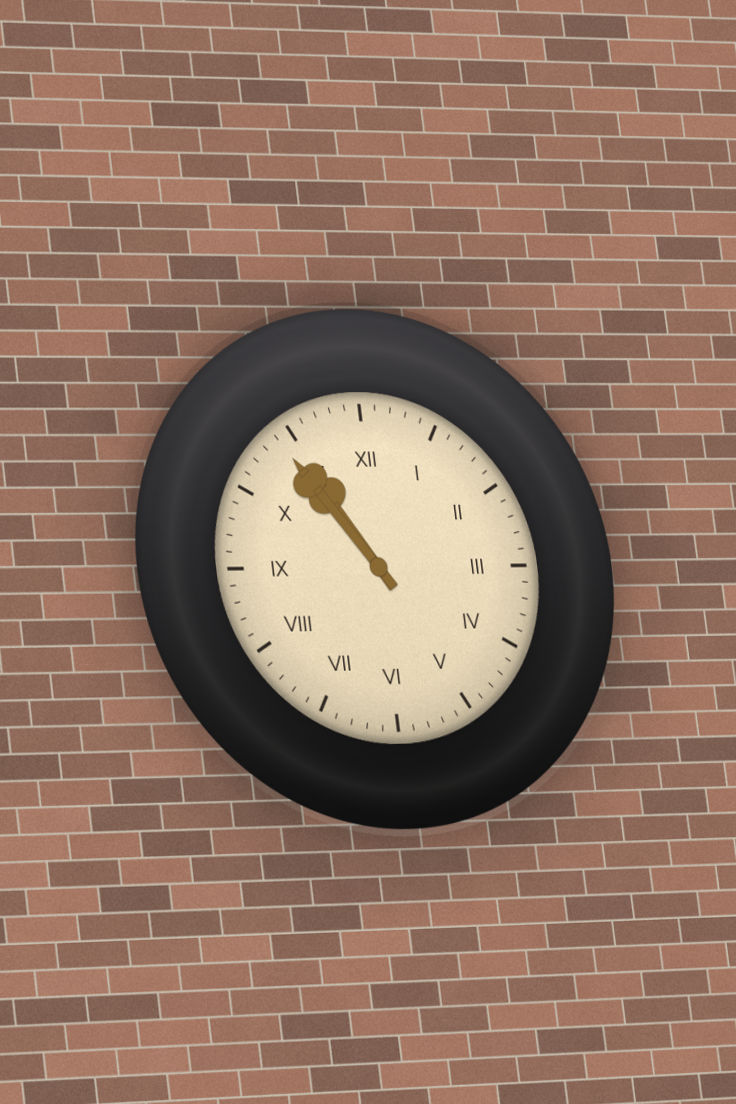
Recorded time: 10.54
